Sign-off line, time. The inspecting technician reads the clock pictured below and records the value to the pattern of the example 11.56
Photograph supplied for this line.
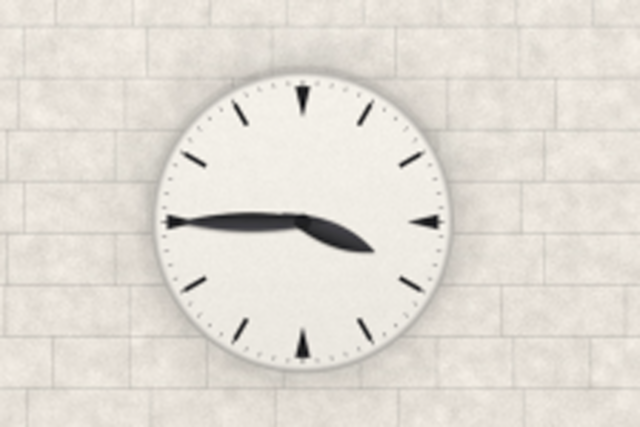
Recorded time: 3.45
